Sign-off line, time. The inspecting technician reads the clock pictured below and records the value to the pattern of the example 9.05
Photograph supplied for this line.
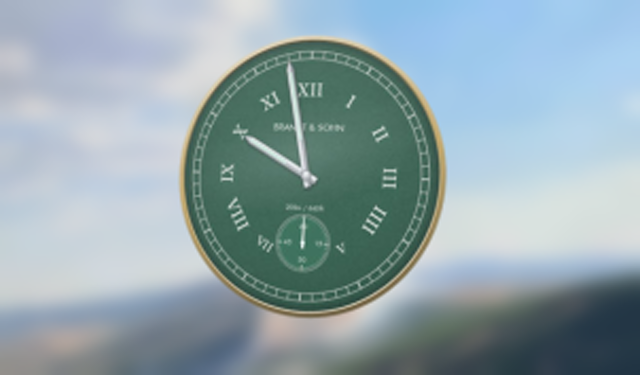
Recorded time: 9.58
